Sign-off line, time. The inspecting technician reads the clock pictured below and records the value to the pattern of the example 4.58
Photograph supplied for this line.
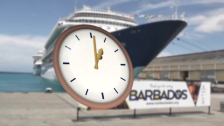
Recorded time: 1.01
